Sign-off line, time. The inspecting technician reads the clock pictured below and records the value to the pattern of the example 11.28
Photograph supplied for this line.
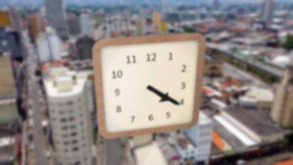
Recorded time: 4.21
